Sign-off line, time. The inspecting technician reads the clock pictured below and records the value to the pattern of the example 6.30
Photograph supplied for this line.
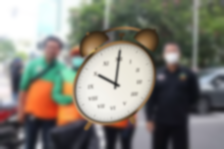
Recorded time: 10.00
